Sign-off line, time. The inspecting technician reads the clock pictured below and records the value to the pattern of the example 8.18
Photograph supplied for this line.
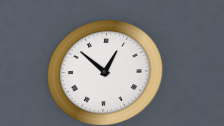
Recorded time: 12.52
